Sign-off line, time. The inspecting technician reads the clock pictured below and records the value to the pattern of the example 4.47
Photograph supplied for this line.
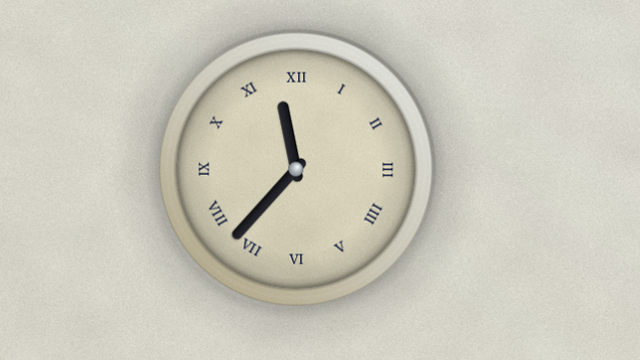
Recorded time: 11.37
